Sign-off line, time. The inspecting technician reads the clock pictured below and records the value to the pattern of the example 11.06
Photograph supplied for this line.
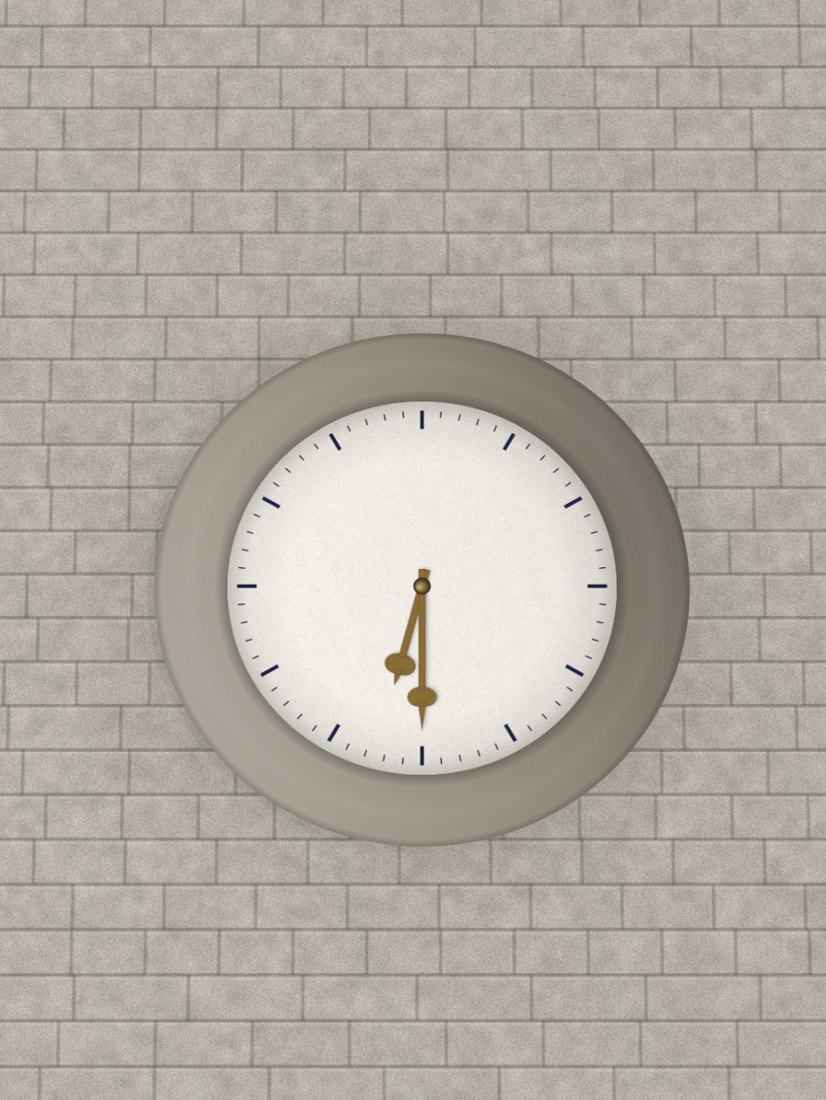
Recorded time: 6.30
